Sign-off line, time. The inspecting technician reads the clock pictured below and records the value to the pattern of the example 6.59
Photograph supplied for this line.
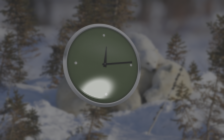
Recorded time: 12.14
